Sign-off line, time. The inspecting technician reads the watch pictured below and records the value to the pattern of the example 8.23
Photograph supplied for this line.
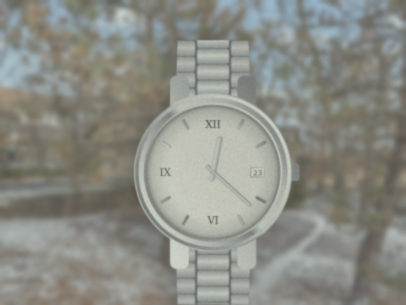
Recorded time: 12.22
